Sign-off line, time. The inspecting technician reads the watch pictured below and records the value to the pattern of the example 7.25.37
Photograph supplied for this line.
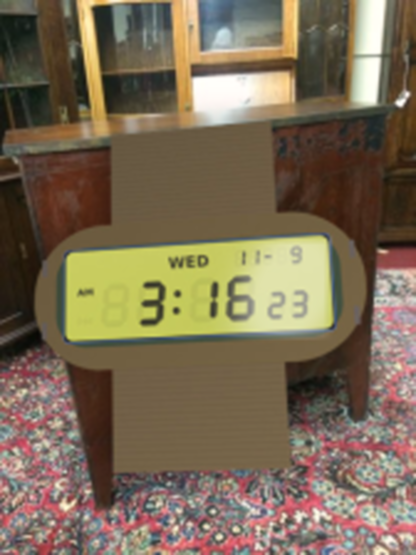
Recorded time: 3.16.23
